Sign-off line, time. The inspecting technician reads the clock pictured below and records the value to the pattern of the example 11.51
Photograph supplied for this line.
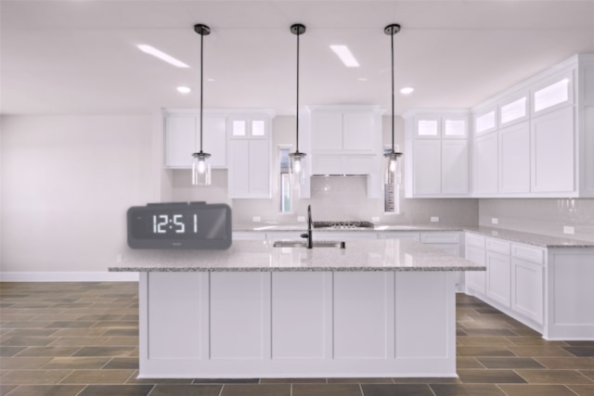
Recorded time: 12.51
